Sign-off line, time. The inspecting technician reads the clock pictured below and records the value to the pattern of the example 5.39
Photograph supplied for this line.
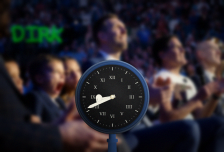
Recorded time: 8.41
